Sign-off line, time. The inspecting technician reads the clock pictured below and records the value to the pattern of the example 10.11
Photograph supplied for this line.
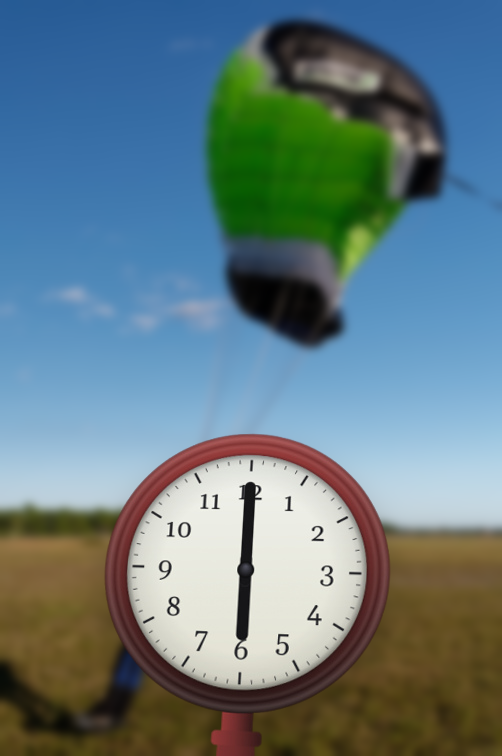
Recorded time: 6.00
